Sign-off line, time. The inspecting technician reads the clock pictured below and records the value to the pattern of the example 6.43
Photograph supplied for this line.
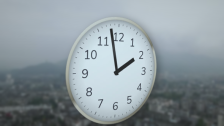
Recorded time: 1.58
